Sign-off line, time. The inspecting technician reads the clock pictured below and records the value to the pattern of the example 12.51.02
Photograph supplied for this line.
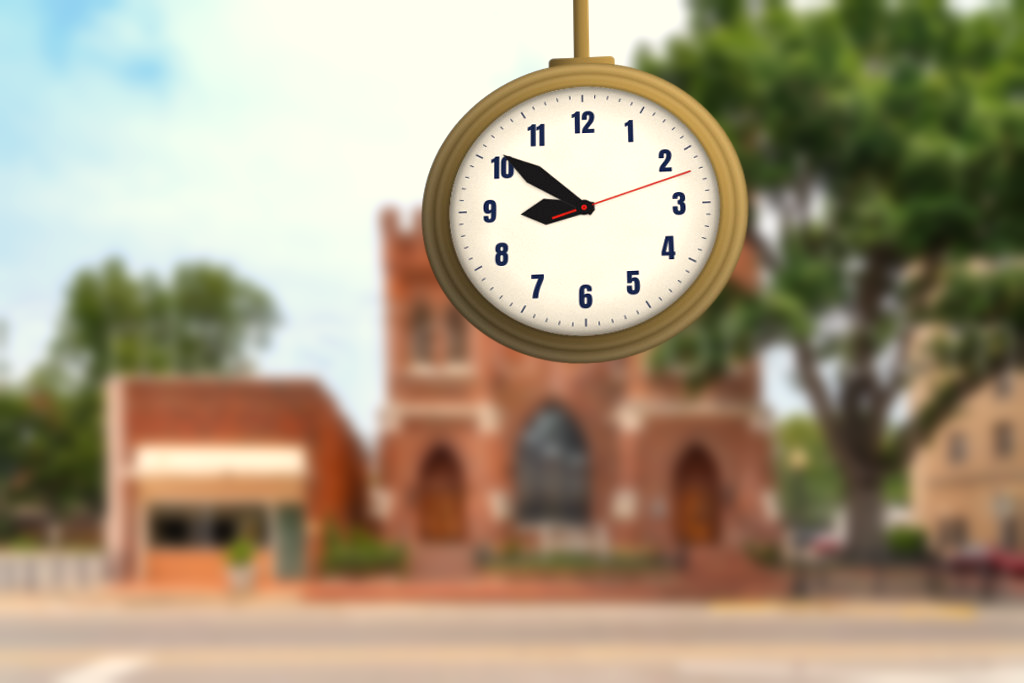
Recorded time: 8.51.12
